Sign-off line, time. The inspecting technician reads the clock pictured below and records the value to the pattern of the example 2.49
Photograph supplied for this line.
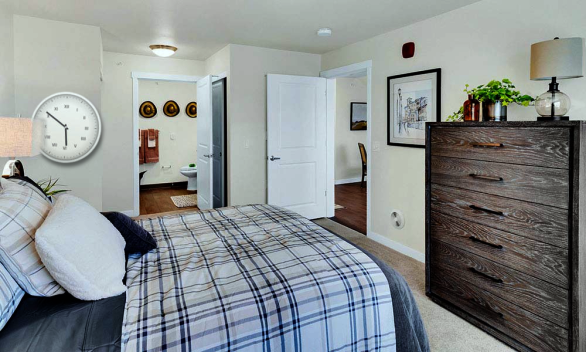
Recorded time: 5.51
